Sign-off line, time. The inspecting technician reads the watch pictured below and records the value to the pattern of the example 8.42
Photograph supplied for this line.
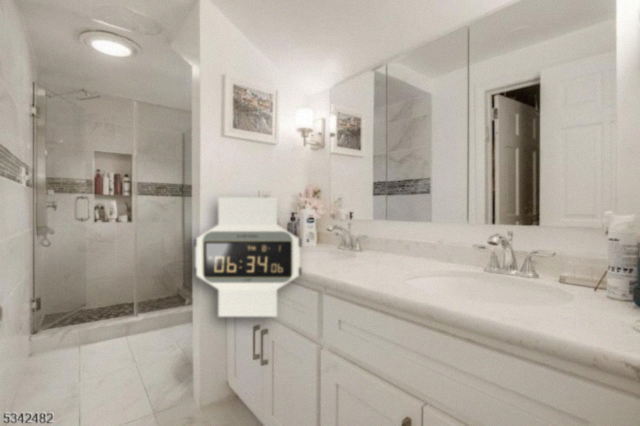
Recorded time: 6.34
